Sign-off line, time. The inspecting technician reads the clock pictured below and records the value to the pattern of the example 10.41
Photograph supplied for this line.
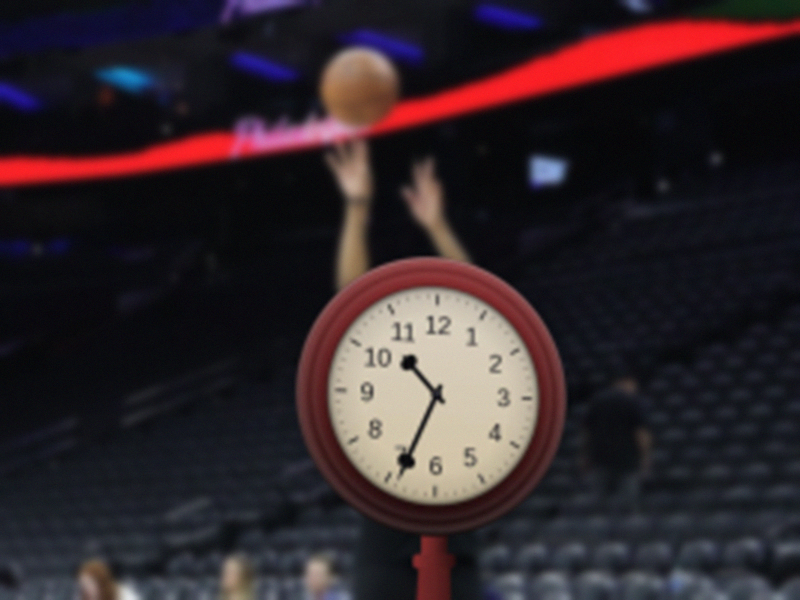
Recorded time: 10.34
